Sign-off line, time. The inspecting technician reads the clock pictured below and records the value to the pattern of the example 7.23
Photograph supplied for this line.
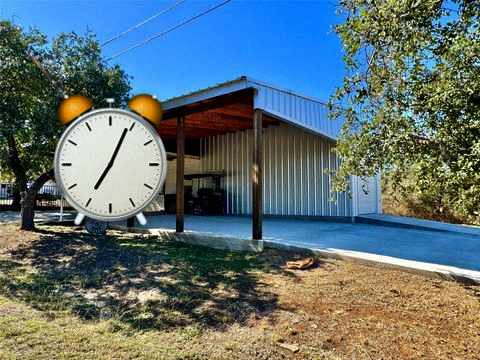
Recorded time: 7.04
